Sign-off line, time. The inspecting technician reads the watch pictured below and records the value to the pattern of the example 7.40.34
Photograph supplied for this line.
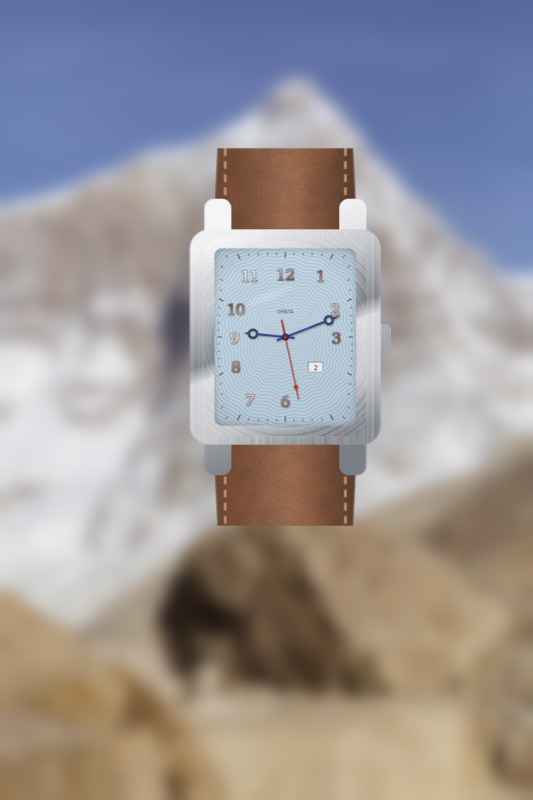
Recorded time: 9.11.28
